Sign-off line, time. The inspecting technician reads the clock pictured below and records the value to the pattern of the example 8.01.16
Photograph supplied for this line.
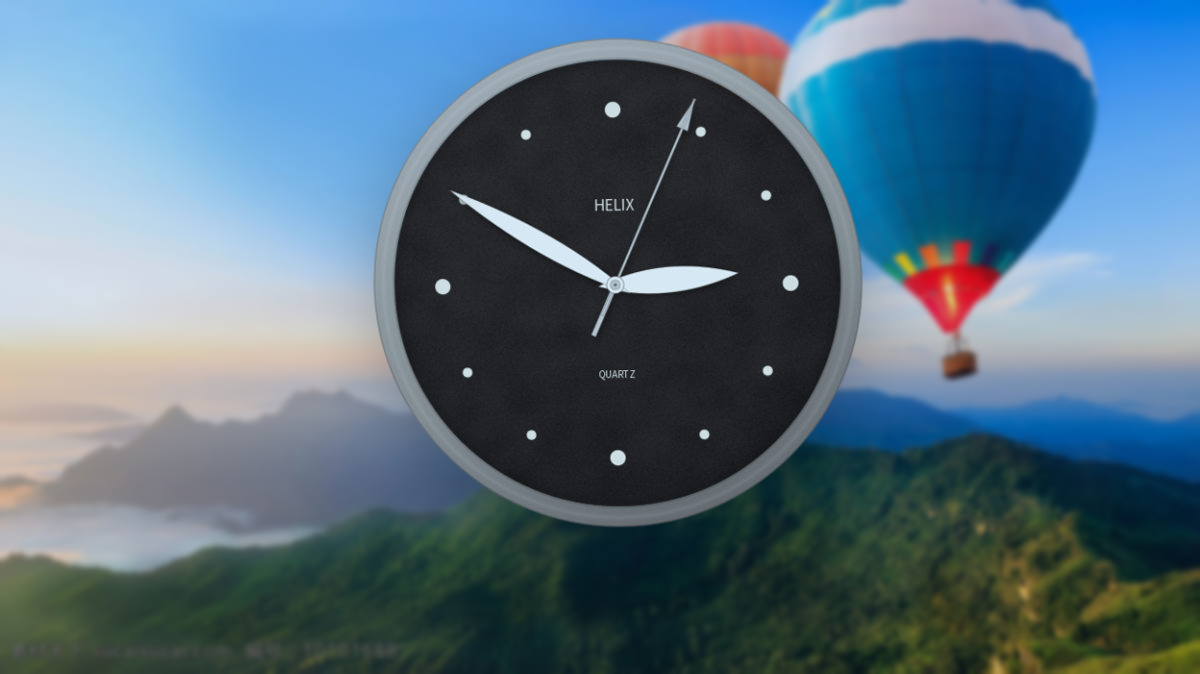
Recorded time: 2.50.04
